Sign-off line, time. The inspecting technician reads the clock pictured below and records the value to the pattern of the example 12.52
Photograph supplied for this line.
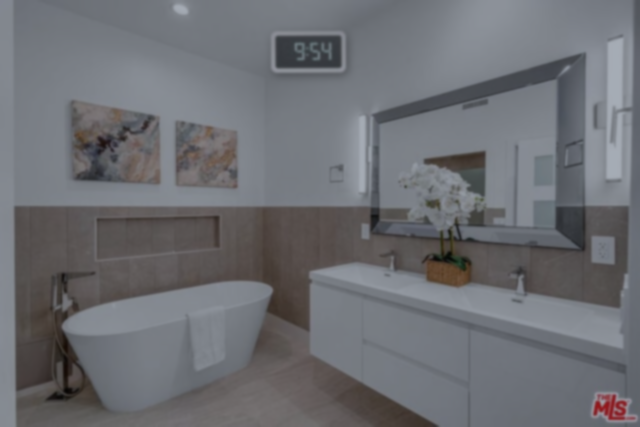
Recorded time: 9.54
